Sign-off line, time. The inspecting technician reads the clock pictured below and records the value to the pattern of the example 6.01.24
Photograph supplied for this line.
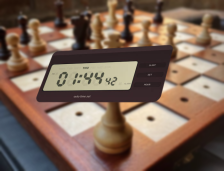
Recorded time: 1.44.42
